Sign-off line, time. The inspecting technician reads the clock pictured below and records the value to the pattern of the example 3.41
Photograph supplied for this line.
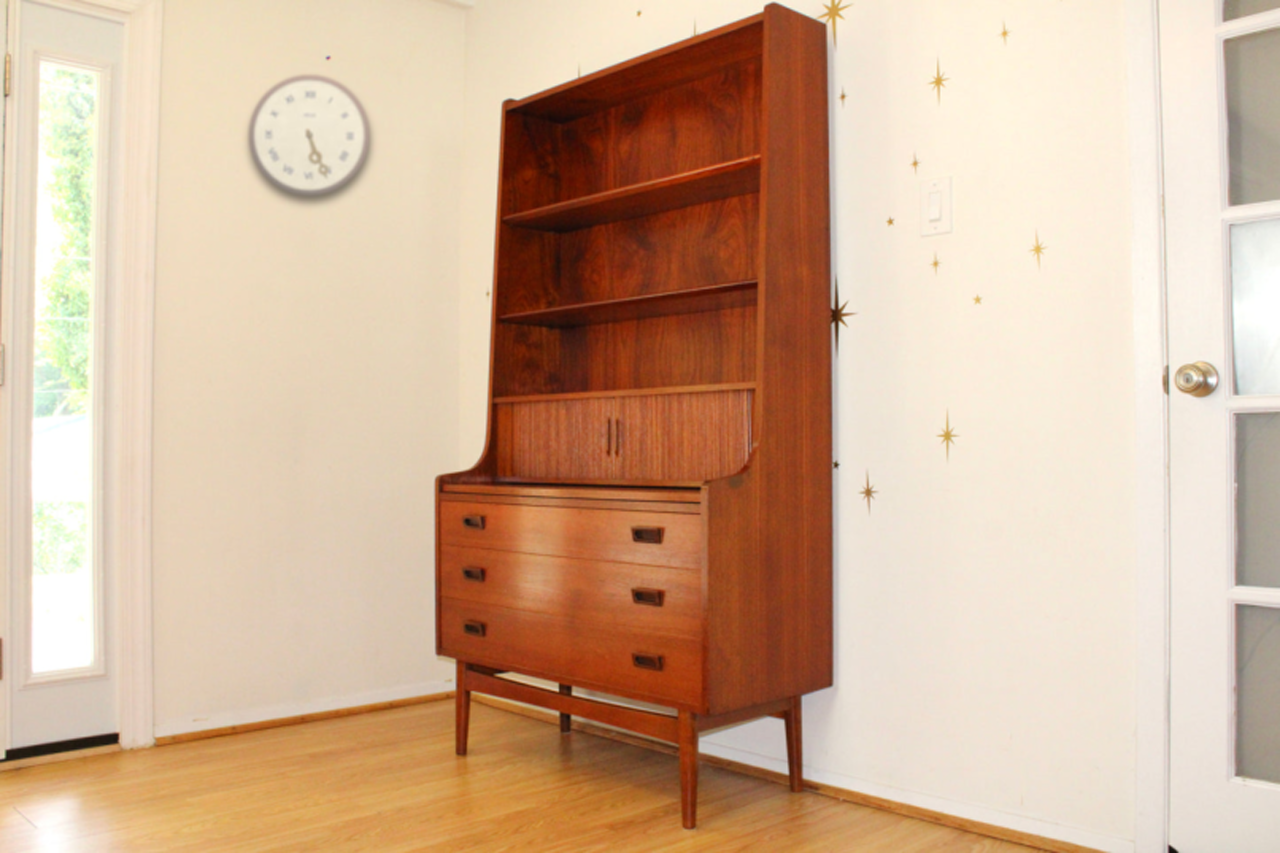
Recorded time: 5.26
